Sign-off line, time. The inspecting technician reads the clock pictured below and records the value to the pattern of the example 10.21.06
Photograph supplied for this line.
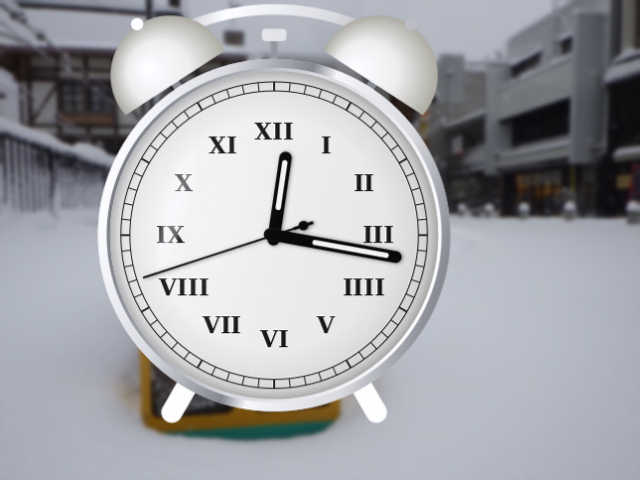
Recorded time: 12.16.42
